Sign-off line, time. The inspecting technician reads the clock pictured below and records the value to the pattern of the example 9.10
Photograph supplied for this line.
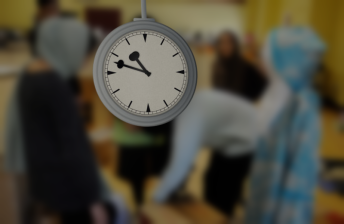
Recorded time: 10.48
